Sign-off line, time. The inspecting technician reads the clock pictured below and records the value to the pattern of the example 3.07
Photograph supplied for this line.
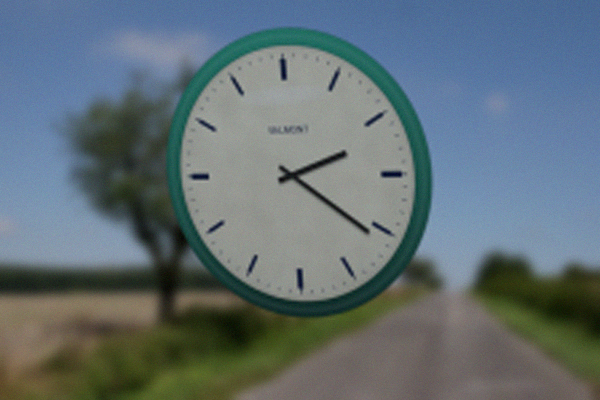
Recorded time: 2.21
